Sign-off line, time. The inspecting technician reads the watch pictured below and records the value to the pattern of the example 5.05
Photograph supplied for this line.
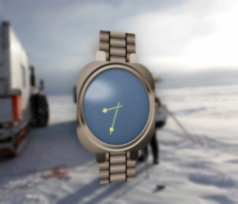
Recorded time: 8.33
